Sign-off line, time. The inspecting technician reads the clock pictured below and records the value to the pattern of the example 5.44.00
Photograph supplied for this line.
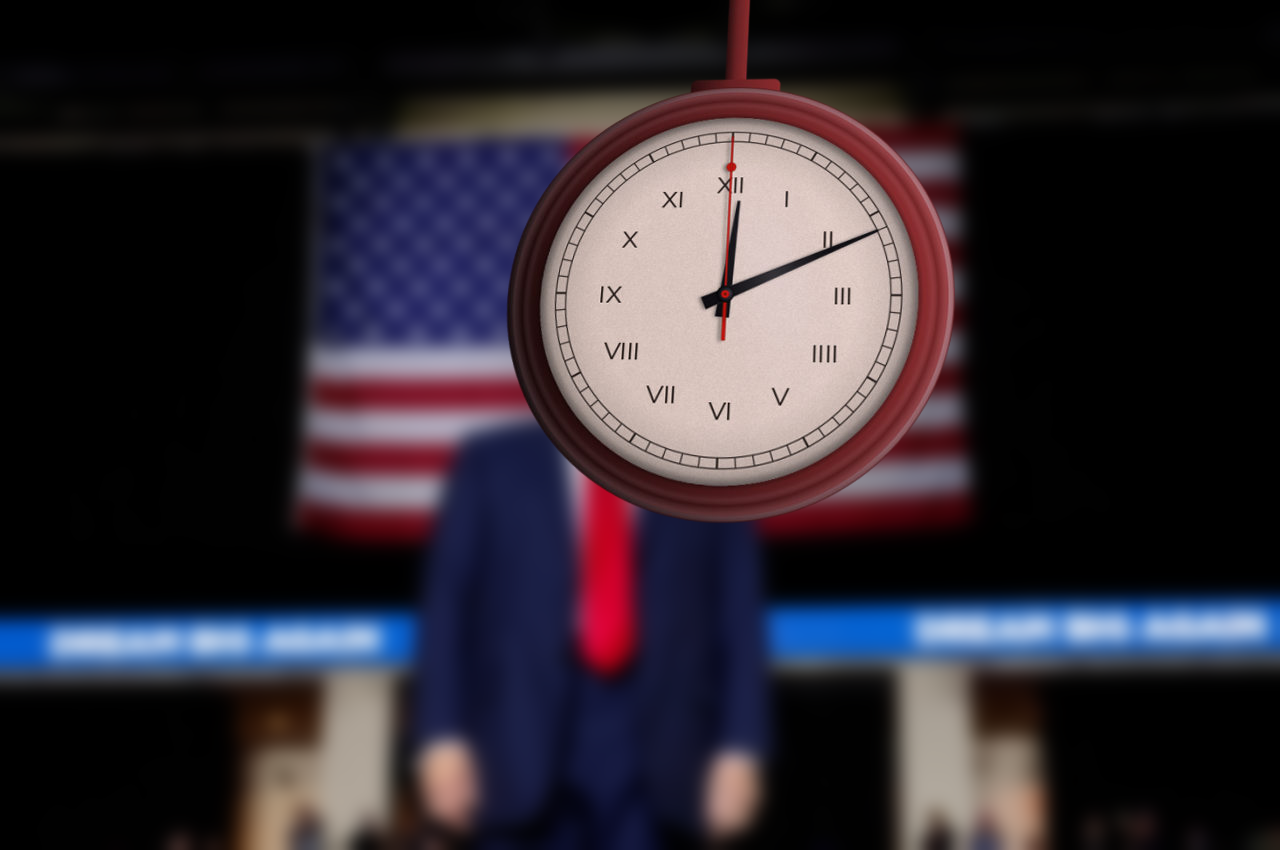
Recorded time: 12.11.00
